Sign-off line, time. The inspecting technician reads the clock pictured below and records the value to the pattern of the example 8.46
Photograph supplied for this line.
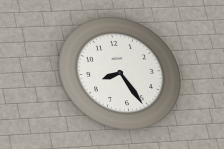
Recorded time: 8.26
